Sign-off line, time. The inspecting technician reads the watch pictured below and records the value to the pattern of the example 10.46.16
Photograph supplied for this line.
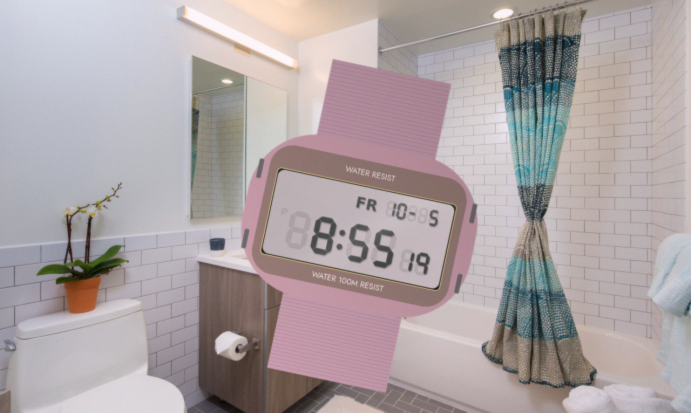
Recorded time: 8.55.19
